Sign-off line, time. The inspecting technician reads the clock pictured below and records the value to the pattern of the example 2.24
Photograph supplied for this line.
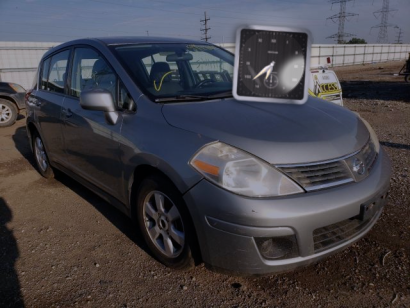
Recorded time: 6.38
